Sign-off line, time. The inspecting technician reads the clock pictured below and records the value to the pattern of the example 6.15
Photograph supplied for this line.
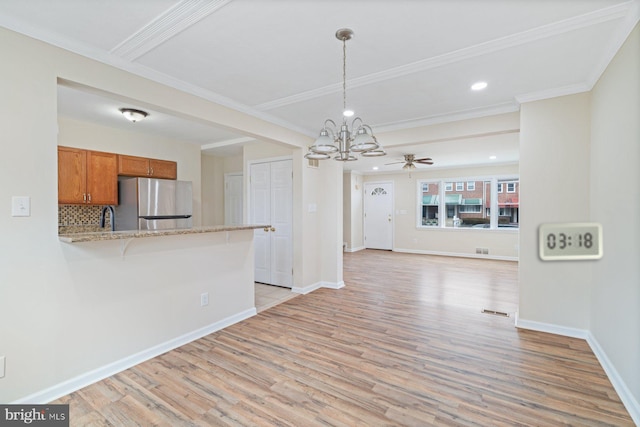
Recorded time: 3.18
